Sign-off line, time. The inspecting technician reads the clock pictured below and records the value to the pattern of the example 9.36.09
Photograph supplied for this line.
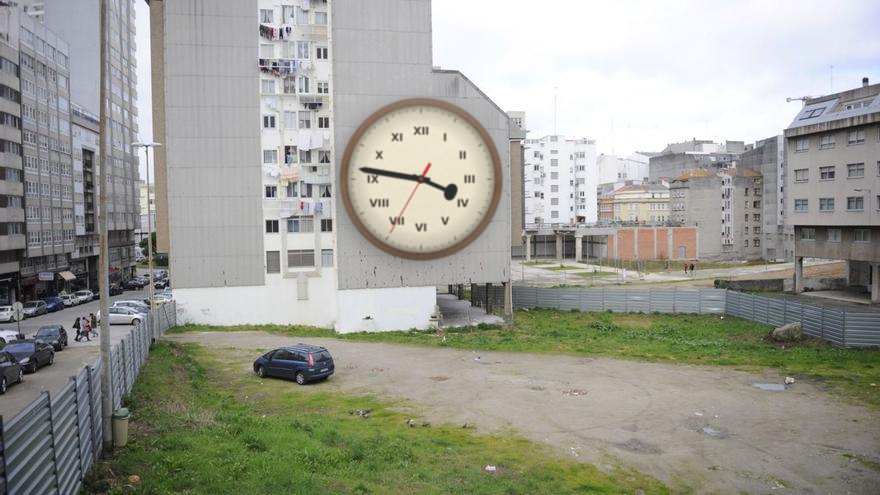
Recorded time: 3.46.35
